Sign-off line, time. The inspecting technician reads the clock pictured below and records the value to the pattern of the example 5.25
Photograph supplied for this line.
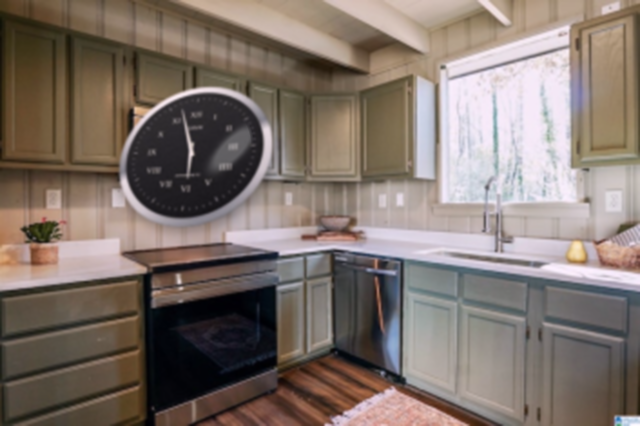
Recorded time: 5.57
